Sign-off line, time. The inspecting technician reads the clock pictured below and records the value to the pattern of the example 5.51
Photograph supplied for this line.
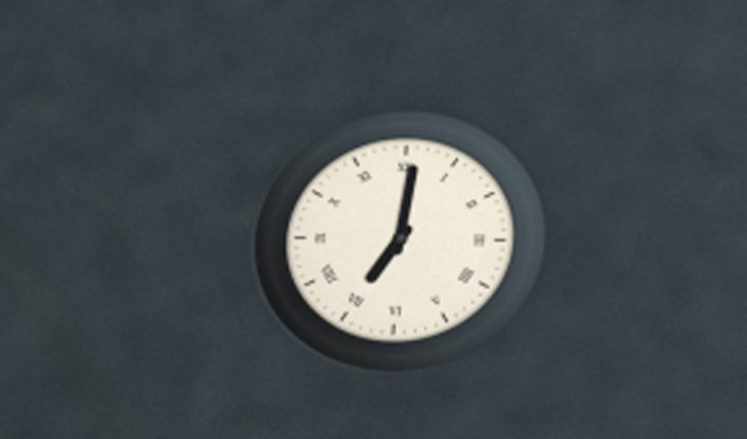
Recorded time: 7.01
